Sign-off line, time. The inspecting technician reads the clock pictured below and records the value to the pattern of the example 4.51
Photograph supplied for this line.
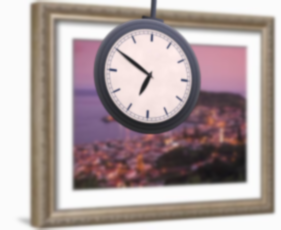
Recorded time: 6.50
